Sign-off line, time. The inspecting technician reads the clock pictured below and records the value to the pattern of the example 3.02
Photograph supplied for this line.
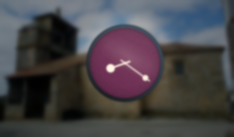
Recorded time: 8.21
